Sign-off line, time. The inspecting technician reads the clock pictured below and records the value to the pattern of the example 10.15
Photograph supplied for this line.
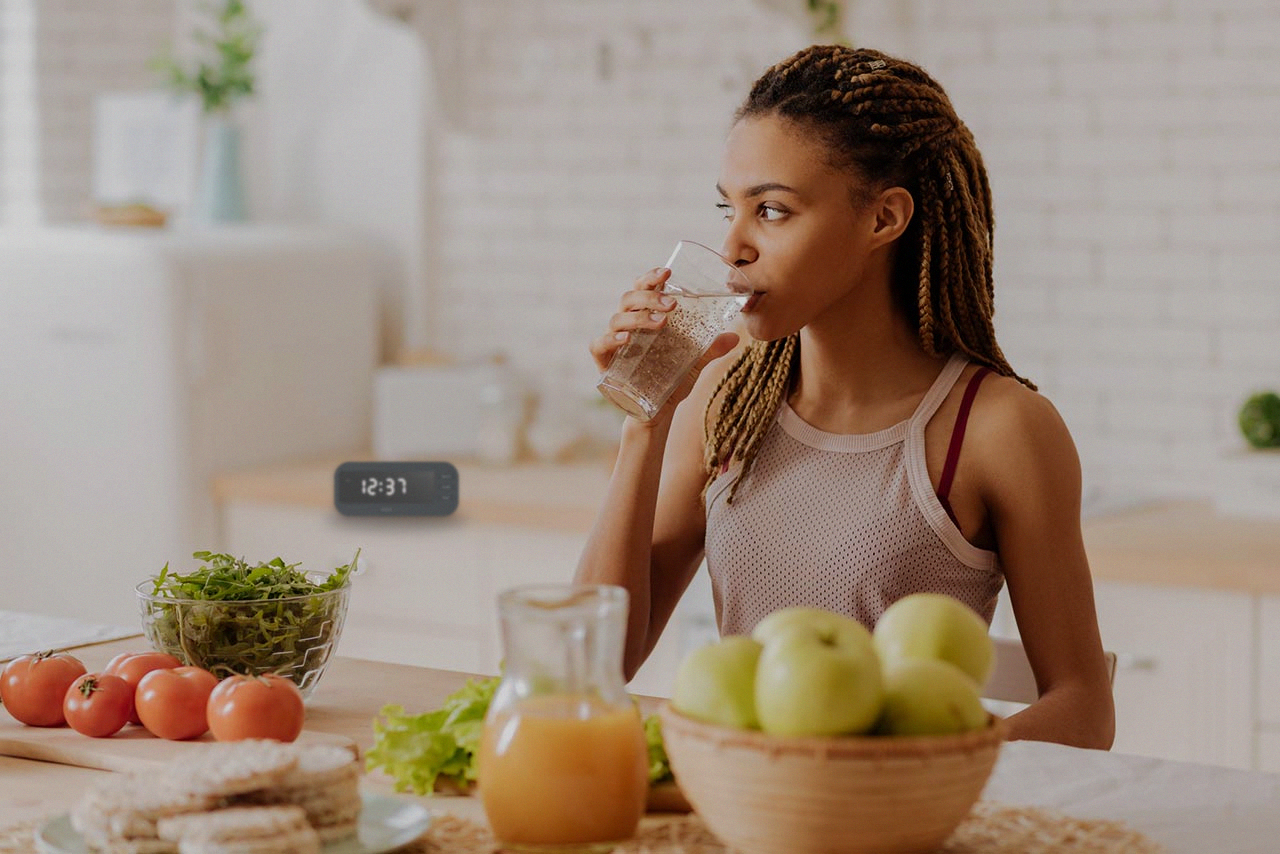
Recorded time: 12.37
